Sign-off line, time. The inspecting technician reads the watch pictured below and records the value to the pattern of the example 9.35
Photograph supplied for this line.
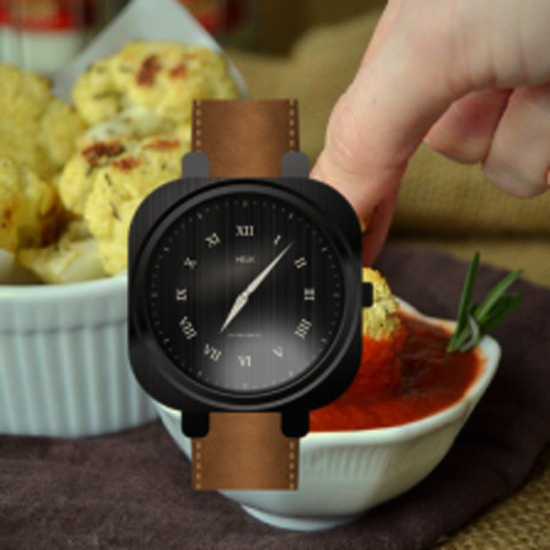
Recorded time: 7.07
